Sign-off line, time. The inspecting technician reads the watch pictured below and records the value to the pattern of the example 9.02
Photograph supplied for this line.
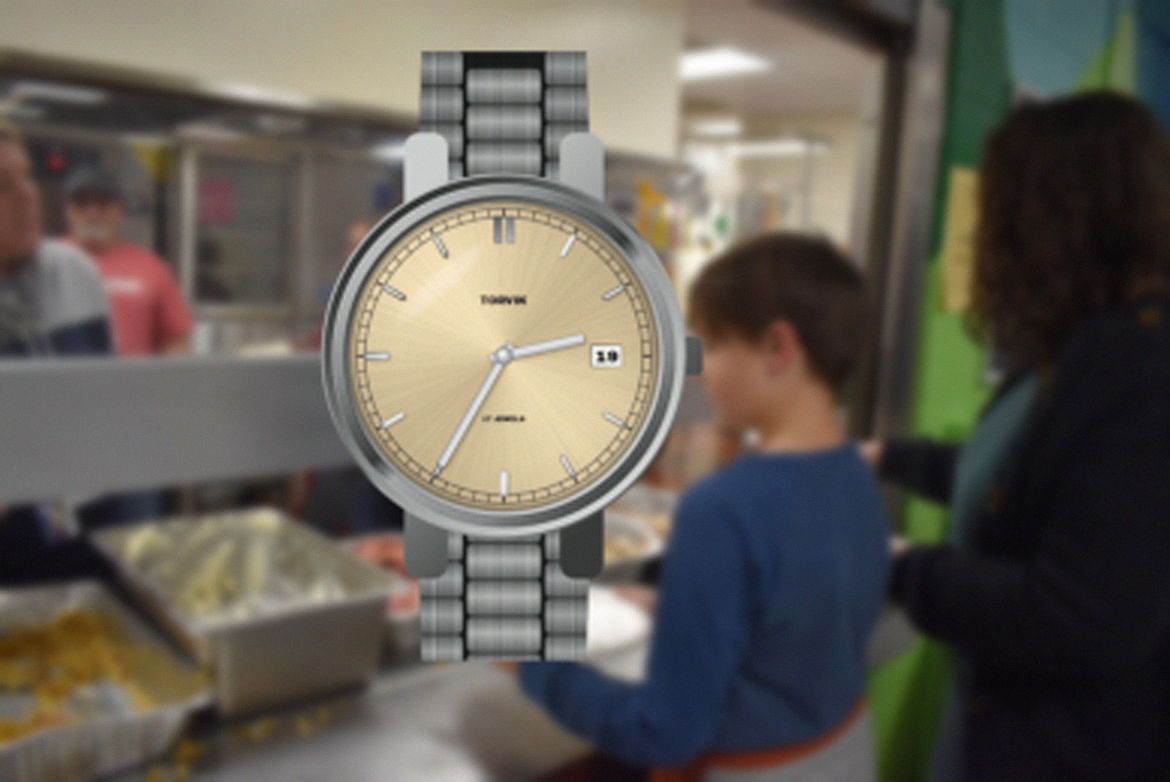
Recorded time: 2.35
